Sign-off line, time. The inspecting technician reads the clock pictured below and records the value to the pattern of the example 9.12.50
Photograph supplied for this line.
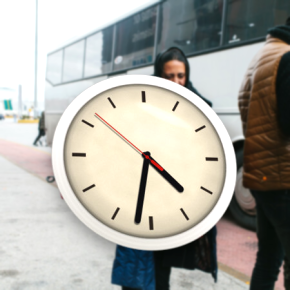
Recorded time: 4.31.52
